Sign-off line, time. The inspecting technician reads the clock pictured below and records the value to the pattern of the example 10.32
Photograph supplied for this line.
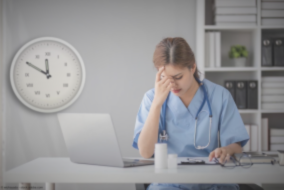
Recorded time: 11.50
